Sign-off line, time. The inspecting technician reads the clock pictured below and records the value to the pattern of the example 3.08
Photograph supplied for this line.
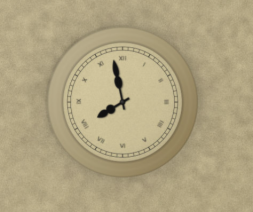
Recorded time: 7.58
